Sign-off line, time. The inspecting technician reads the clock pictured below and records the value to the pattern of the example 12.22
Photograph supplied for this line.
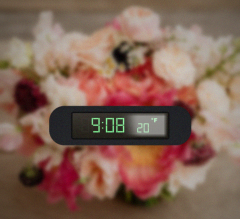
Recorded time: 9.08
